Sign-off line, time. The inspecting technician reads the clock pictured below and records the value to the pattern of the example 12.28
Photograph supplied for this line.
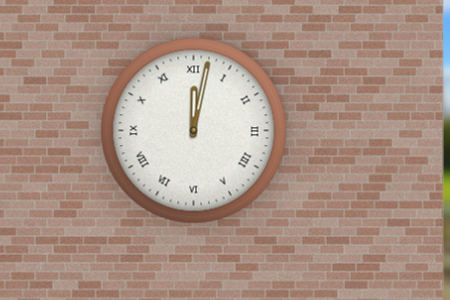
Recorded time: 12.02
